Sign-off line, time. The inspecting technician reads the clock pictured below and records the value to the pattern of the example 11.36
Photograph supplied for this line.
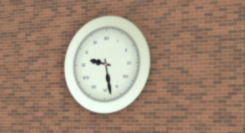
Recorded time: 9.28
